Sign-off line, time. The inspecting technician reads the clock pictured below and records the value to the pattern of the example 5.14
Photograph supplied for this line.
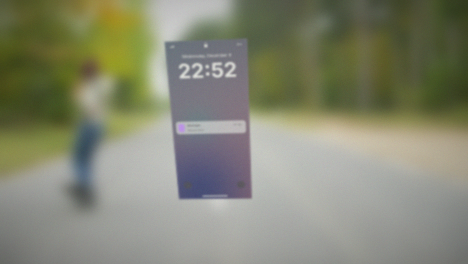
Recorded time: 22.52
